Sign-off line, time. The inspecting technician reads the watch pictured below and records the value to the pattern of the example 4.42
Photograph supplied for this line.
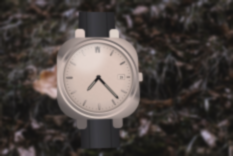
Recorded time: 7.23
